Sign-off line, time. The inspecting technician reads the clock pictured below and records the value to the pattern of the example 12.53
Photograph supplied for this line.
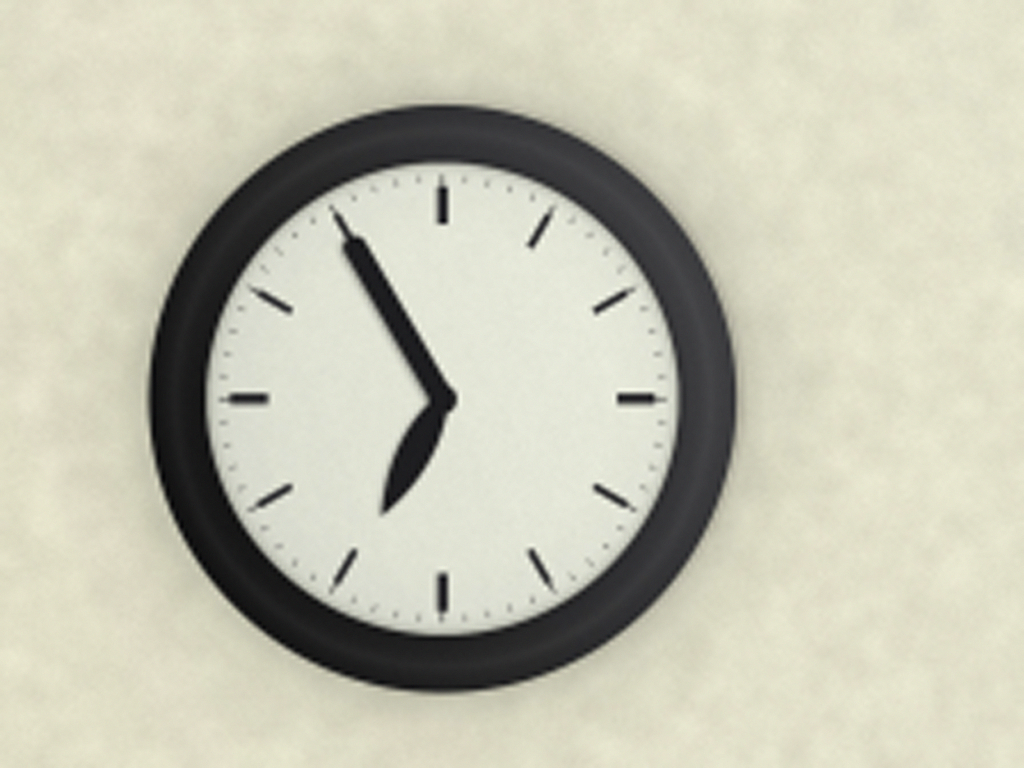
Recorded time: 6.55
